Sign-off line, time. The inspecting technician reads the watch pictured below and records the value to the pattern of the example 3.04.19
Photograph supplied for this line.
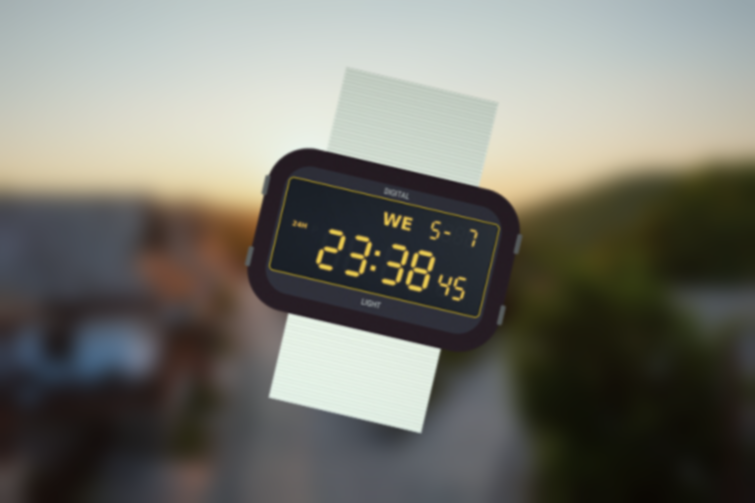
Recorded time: 23.38.45
